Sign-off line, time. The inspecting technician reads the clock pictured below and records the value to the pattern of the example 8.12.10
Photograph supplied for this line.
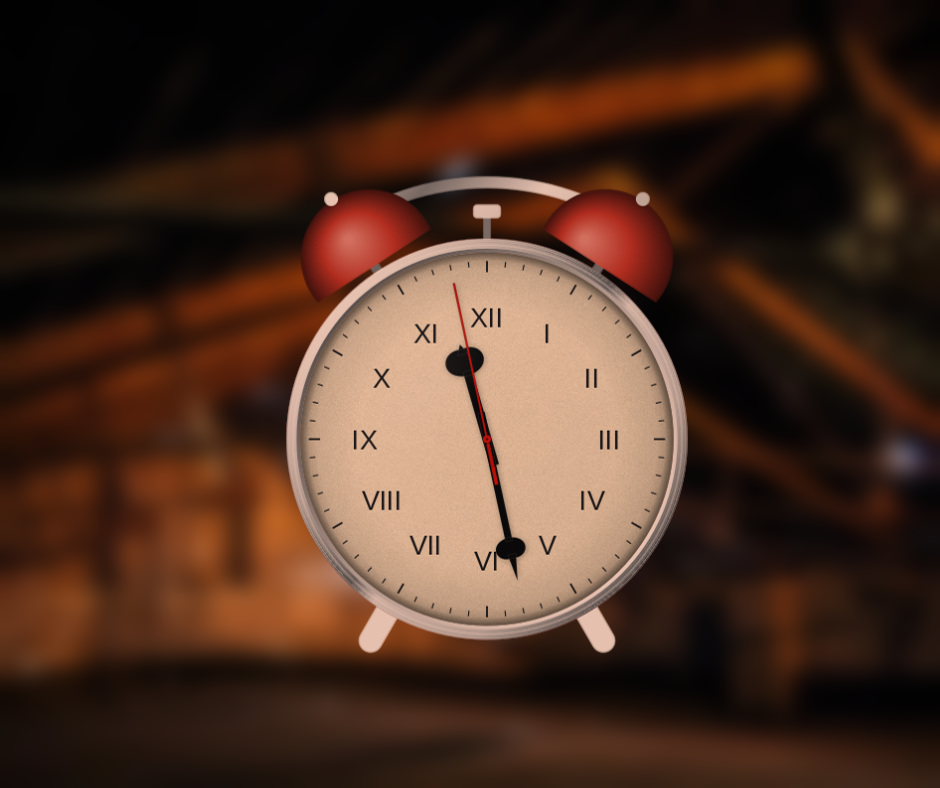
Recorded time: 11.27.58
